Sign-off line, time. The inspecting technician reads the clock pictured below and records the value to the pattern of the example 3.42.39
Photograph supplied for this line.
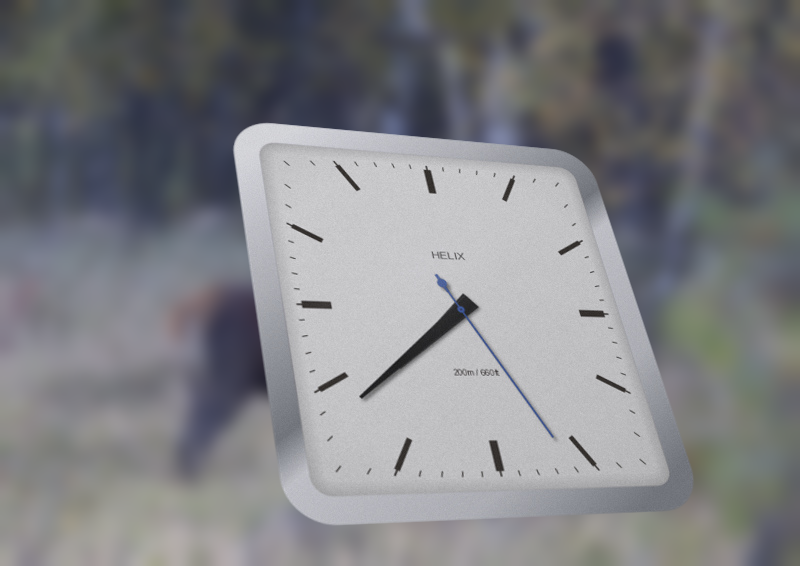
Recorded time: 7.38.26
